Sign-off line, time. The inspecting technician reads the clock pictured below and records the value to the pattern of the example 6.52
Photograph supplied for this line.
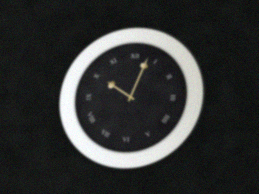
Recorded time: 10.03
